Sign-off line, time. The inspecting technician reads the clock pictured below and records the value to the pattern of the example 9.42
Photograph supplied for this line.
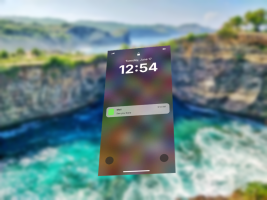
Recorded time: 12.54
